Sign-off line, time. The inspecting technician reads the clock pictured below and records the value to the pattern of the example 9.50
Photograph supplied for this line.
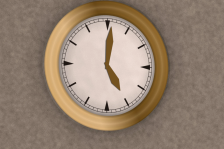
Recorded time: 5.01
